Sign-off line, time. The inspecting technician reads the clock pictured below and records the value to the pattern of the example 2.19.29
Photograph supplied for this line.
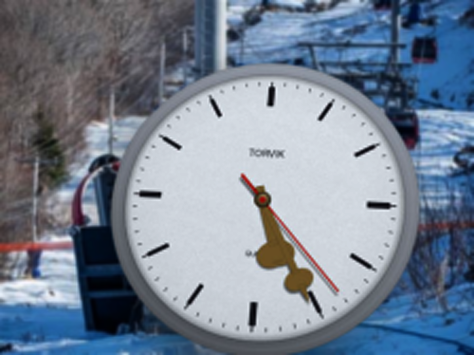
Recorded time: 5.25.23
